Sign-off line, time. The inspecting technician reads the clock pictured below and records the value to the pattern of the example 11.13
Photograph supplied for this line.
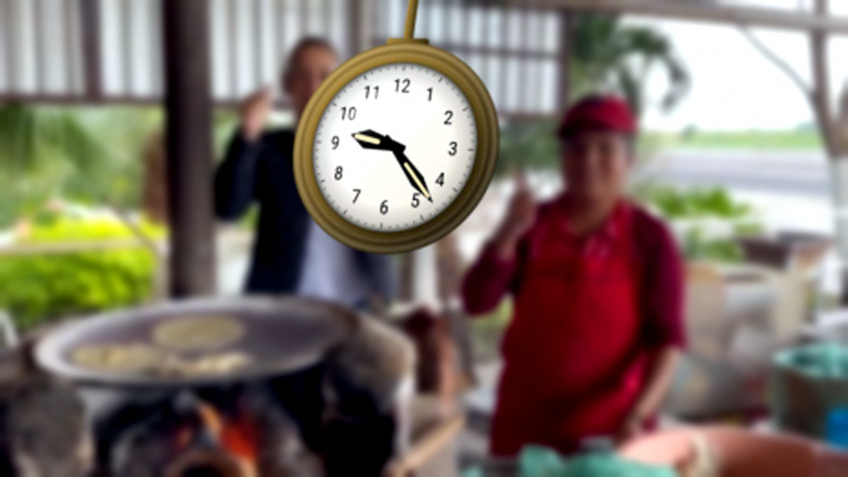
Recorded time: 9.23
